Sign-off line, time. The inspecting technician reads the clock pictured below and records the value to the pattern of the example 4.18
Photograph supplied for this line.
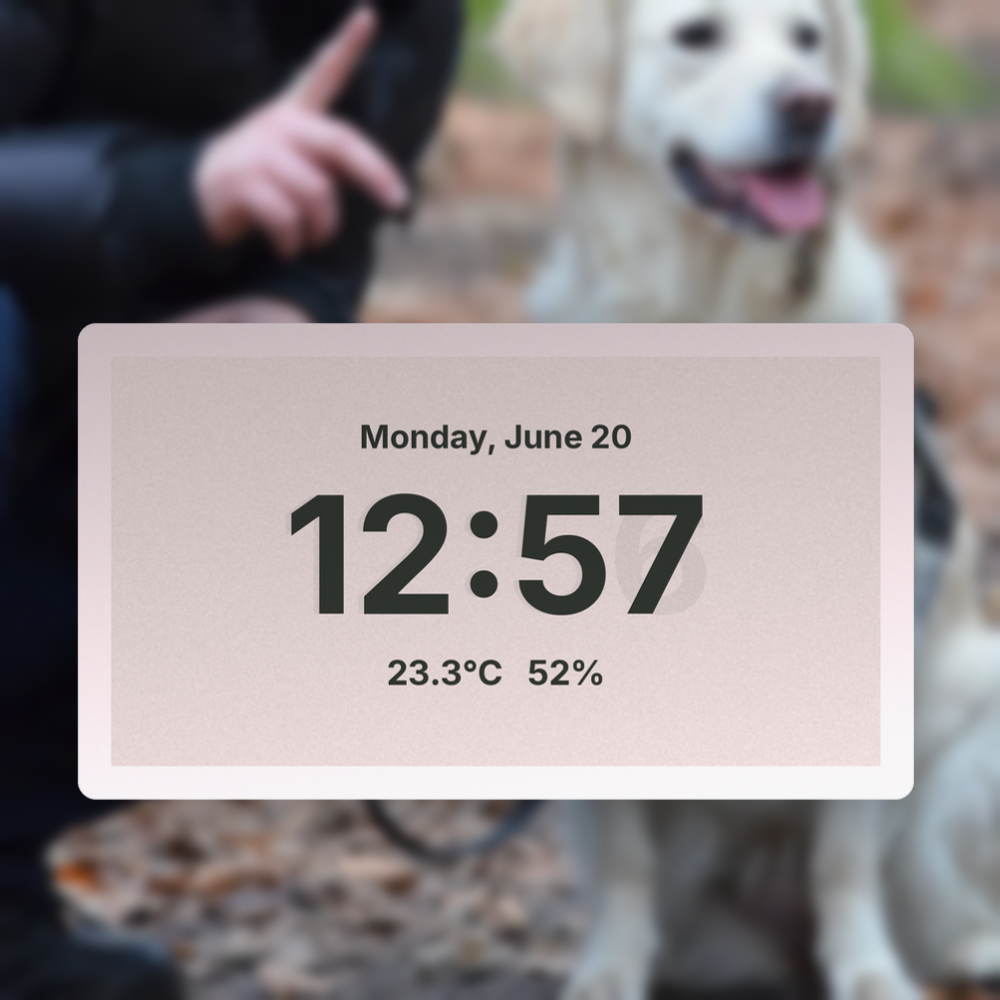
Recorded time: 12.57
